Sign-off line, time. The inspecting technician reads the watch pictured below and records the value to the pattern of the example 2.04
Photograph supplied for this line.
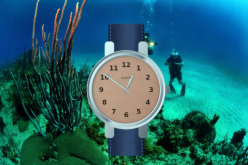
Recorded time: 12.51
